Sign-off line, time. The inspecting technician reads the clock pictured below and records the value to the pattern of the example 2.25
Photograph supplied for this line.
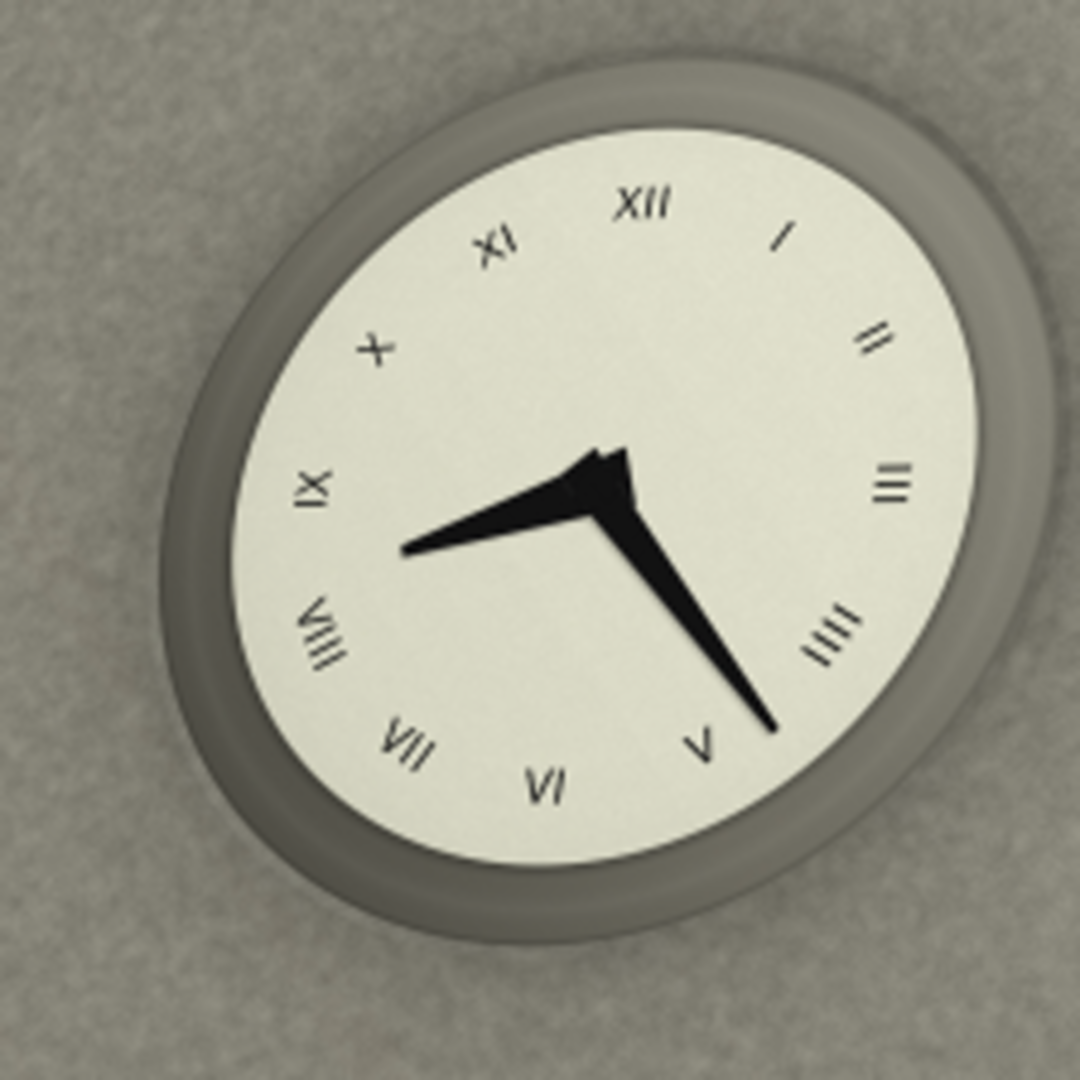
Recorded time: 8.23
